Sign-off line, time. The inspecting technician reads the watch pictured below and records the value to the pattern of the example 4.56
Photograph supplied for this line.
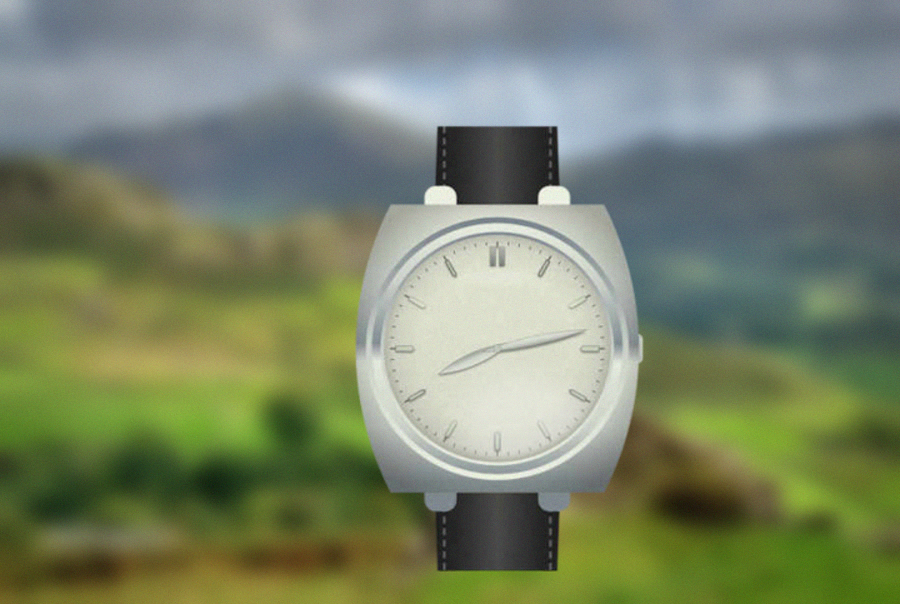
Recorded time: 8.13
